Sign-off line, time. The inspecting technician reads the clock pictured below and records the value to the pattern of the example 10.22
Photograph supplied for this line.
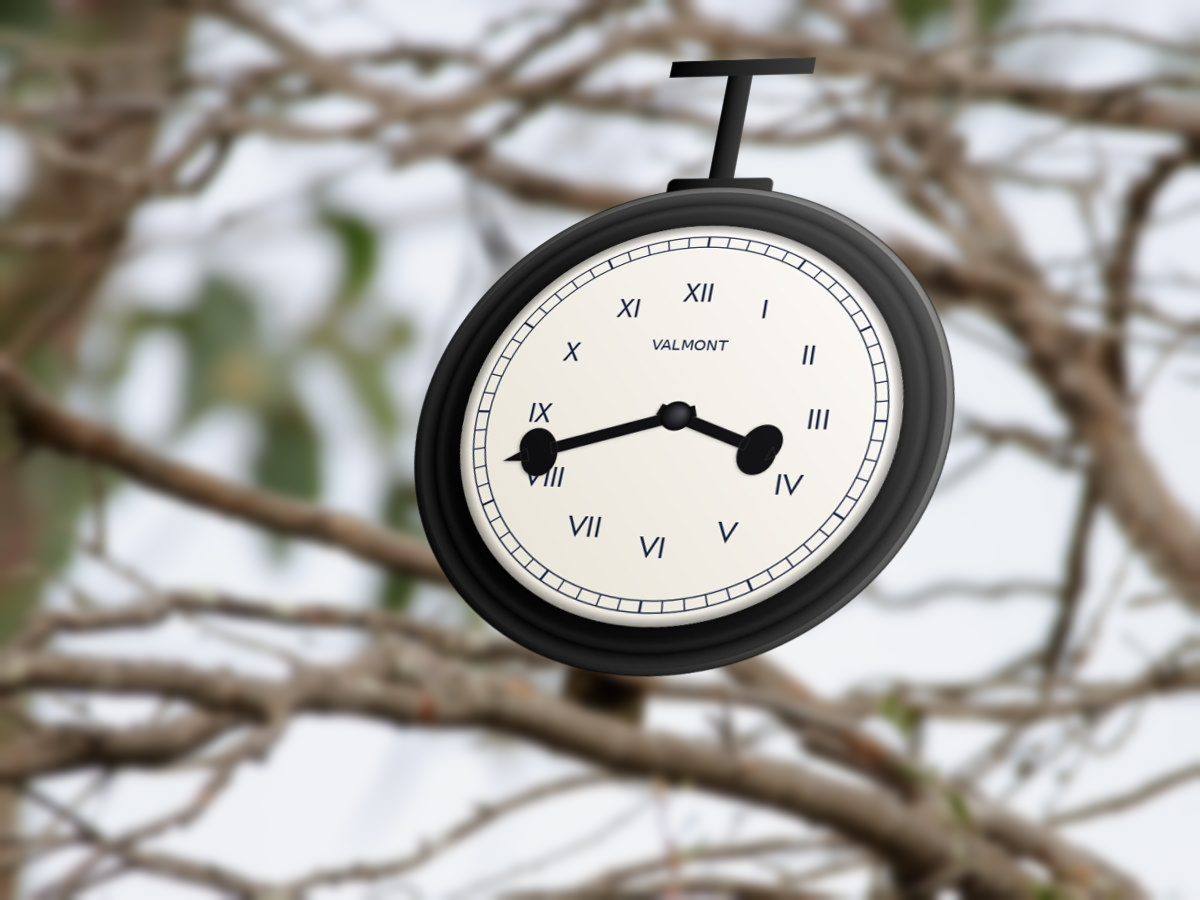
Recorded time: 3.42
